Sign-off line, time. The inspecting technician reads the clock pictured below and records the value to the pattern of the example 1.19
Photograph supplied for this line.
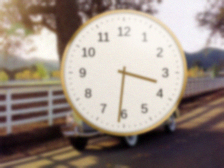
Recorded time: 3.31
